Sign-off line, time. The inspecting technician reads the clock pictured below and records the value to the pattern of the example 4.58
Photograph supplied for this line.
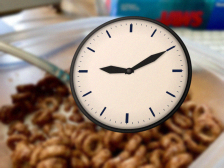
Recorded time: 9.10
